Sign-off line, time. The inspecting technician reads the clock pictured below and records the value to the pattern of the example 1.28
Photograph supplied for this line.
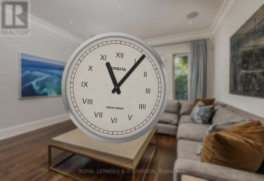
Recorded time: 11.06
